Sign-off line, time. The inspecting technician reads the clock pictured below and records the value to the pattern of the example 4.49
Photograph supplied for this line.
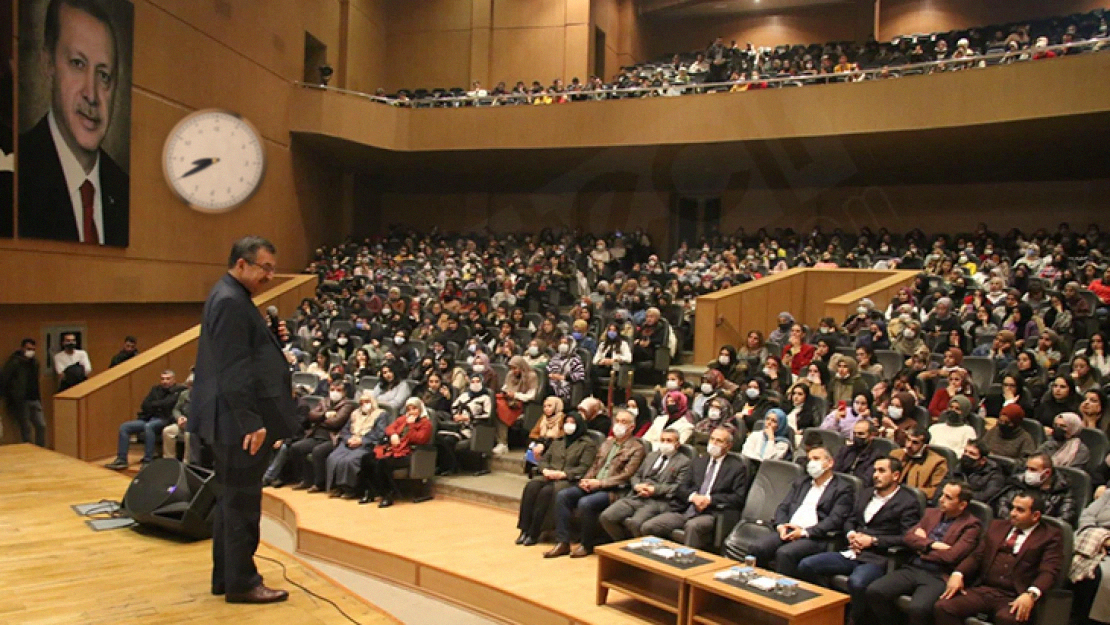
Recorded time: 8.40
